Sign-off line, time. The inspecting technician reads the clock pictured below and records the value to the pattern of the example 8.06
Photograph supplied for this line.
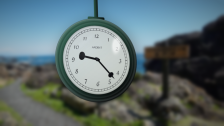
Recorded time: 9.23
